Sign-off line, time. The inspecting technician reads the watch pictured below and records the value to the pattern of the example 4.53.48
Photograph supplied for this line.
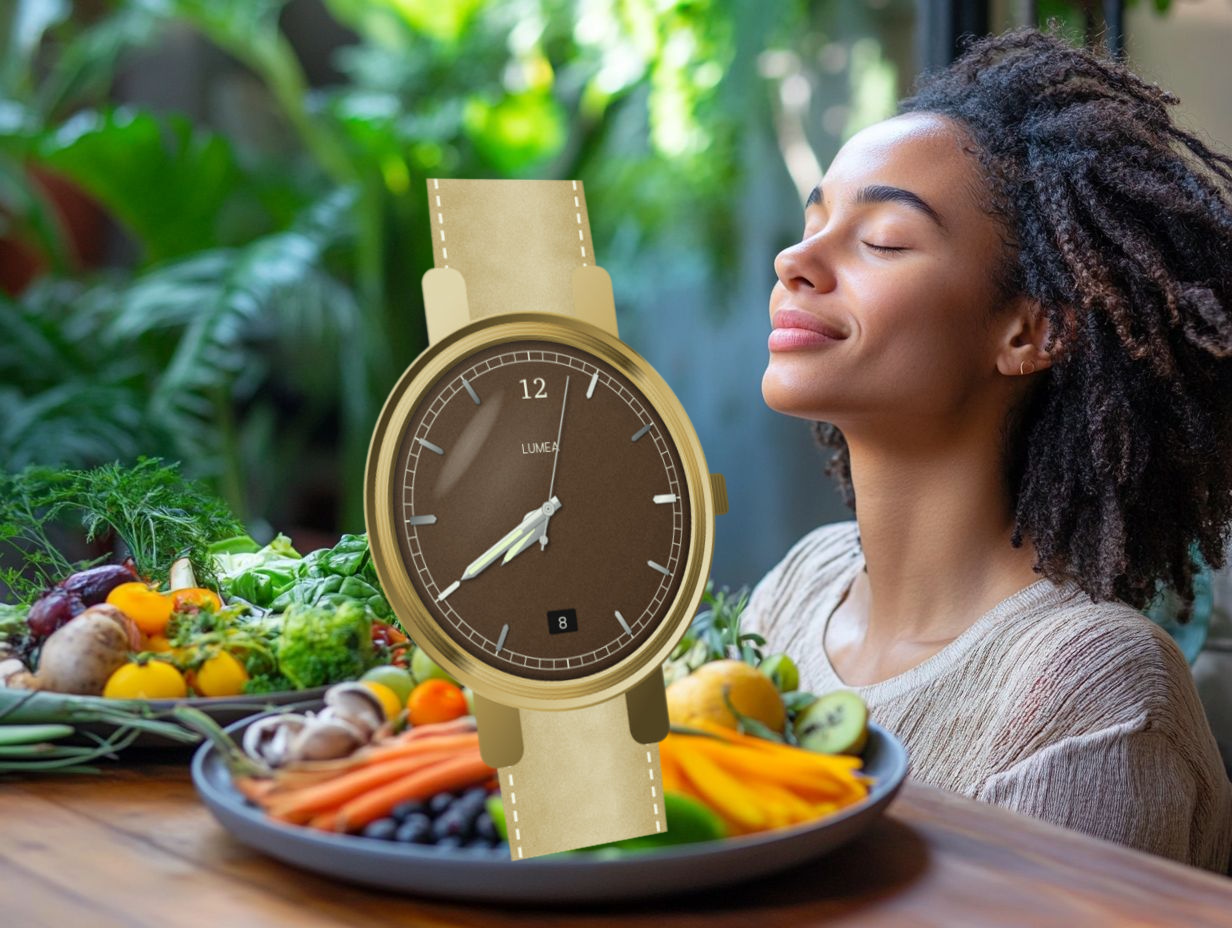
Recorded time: 7.40.03
